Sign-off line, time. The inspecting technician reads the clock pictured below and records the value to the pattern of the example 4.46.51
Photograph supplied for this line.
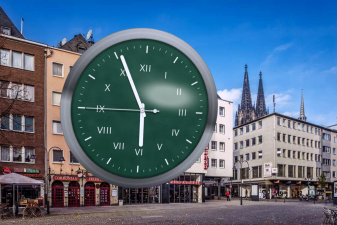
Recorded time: 5.55.45
